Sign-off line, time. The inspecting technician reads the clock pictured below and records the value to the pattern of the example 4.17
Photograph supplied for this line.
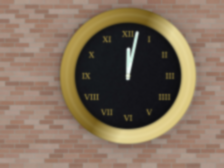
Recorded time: 12.02
